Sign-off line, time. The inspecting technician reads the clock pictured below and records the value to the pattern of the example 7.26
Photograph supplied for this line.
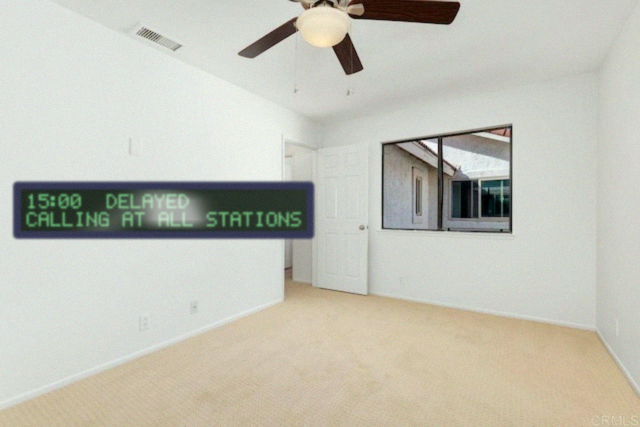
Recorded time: 15.00
